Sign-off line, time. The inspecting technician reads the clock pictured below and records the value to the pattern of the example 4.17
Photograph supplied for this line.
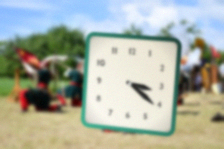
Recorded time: 3.21
